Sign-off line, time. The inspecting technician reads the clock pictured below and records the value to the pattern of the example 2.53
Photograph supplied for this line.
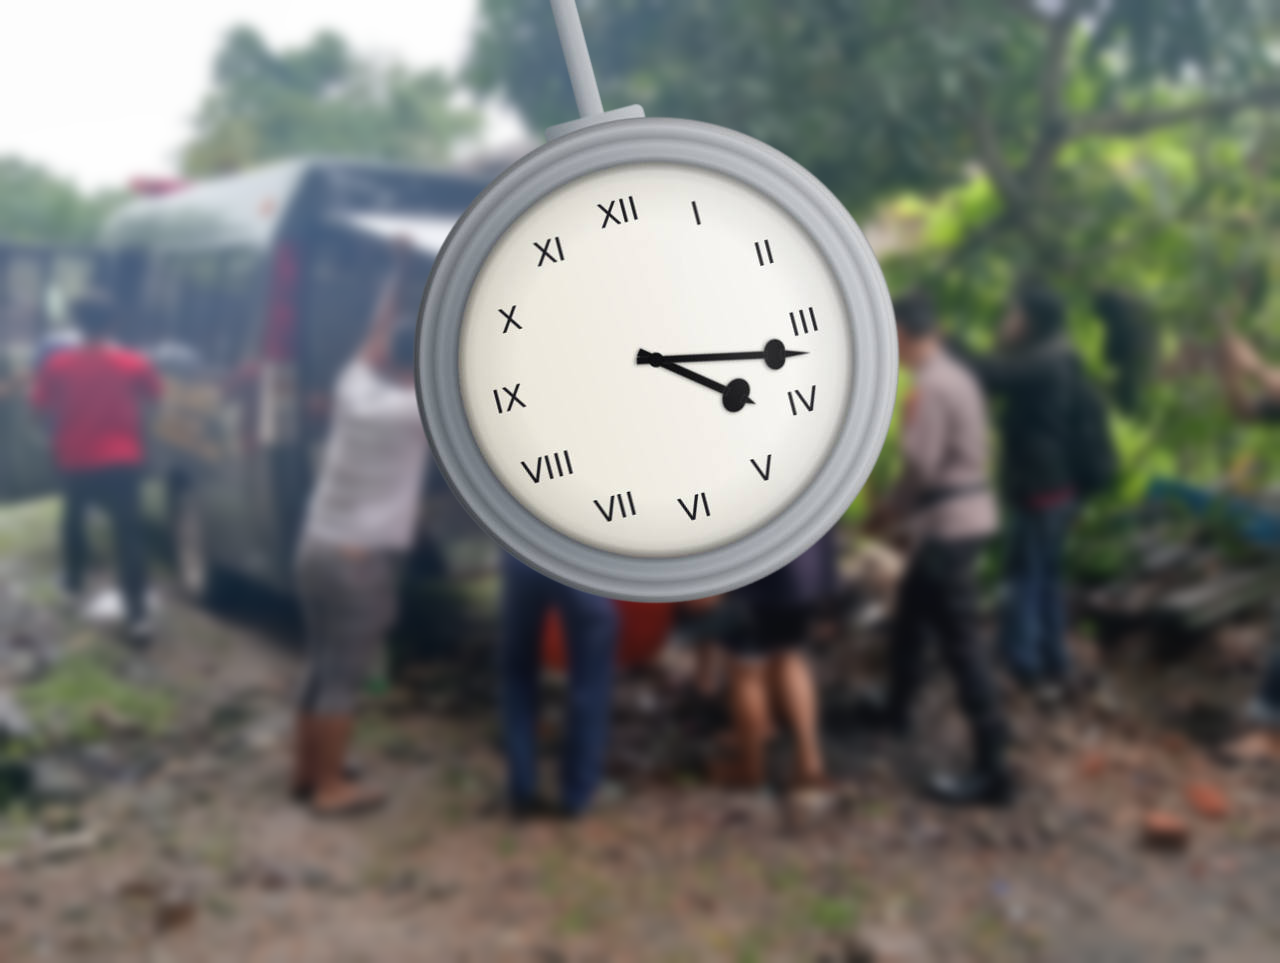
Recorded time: 4.17
